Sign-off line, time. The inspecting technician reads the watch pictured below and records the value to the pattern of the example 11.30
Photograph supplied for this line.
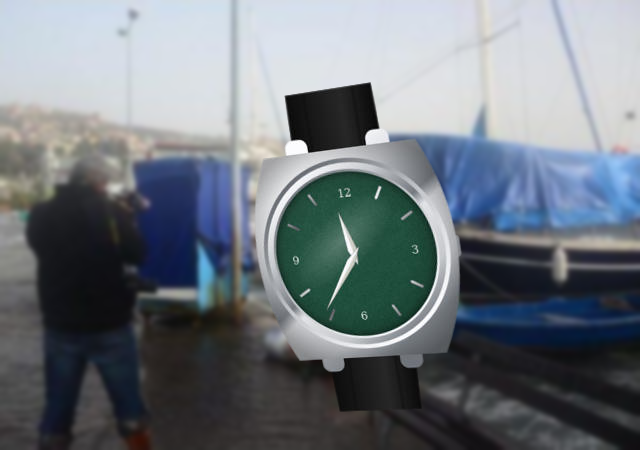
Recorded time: 11.36
